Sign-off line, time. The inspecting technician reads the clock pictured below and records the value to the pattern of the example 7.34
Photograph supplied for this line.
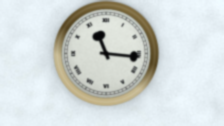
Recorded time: 11.16
